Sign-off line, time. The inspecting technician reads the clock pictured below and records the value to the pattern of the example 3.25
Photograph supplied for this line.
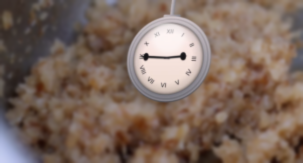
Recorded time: 2.45
